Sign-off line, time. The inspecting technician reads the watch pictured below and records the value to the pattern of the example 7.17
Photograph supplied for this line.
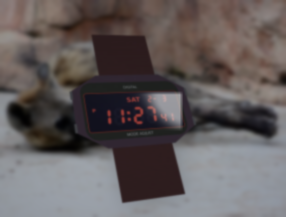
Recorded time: 11.27
